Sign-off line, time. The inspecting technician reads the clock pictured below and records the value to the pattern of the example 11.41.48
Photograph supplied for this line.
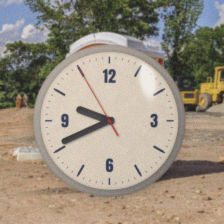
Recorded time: 9.40.55
